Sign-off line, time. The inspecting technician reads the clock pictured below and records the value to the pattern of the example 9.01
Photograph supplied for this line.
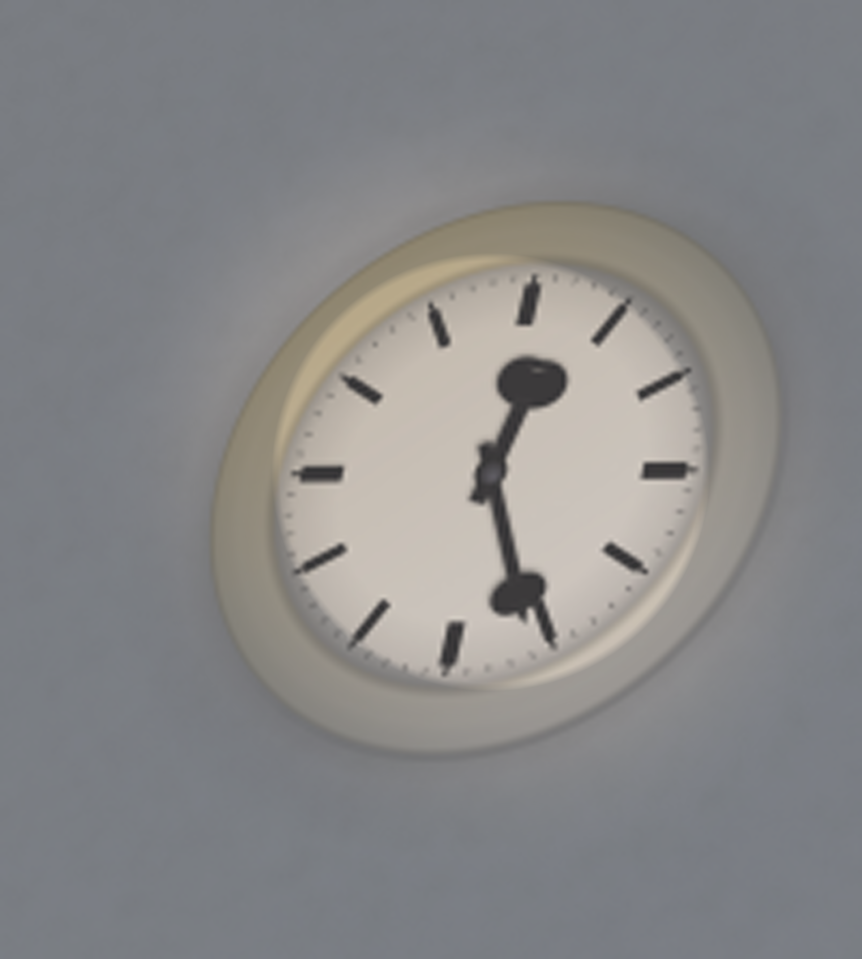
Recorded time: 12.26
